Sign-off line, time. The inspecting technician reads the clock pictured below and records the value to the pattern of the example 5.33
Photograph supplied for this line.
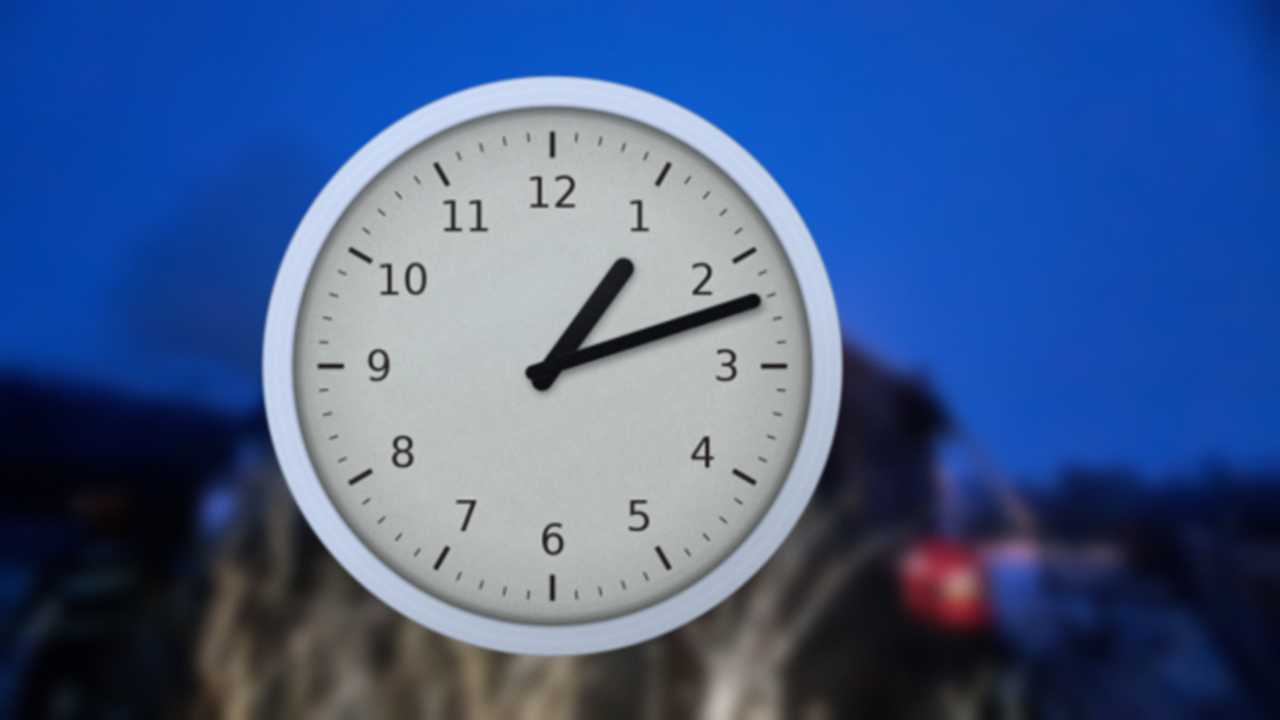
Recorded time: 1.12
